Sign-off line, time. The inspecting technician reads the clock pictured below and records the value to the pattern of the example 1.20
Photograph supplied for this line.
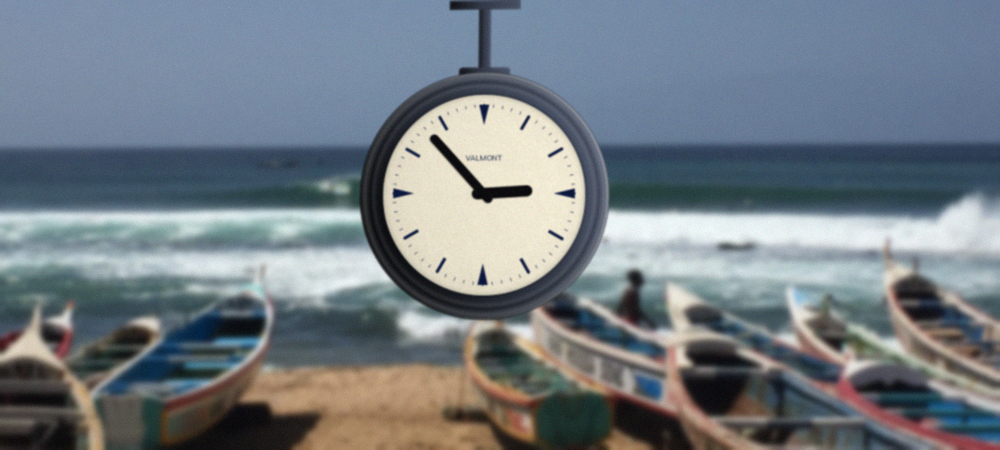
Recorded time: 2.53
